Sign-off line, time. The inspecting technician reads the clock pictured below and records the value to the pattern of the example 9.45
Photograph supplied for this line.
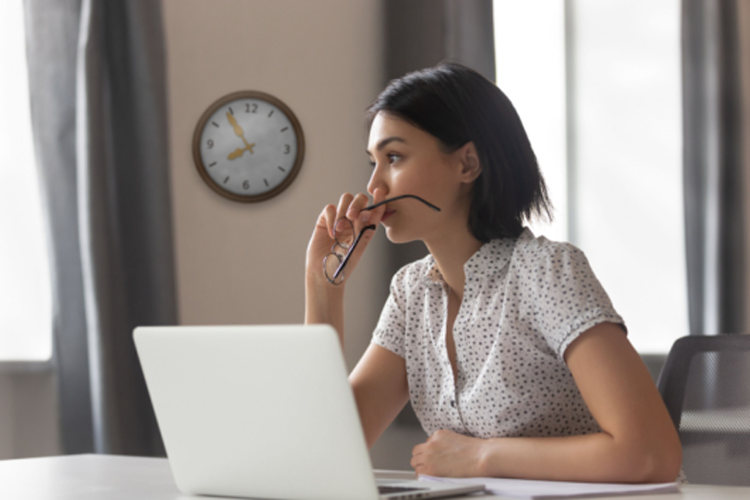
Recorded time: 7.54
